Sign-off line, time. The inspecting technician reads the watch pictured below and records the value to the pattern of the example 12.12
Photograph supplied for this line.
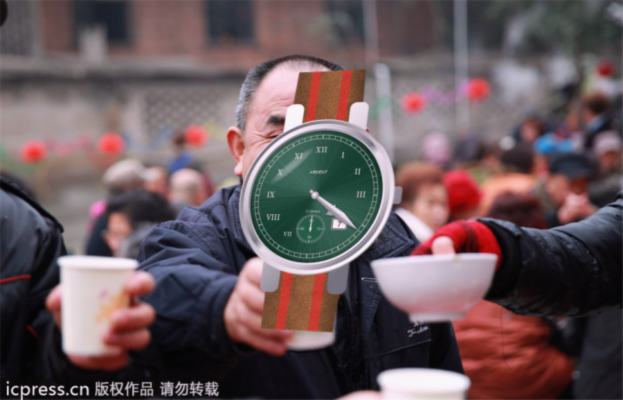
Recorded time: 4.21
